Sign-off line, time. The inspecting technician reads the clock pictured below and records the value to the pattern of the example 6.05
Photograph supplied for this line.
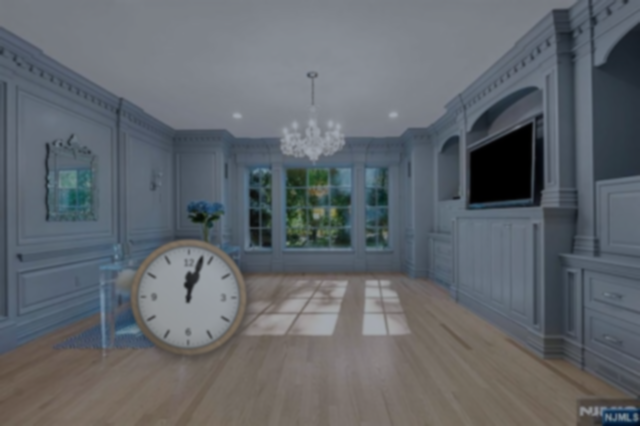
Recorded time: 12.03
